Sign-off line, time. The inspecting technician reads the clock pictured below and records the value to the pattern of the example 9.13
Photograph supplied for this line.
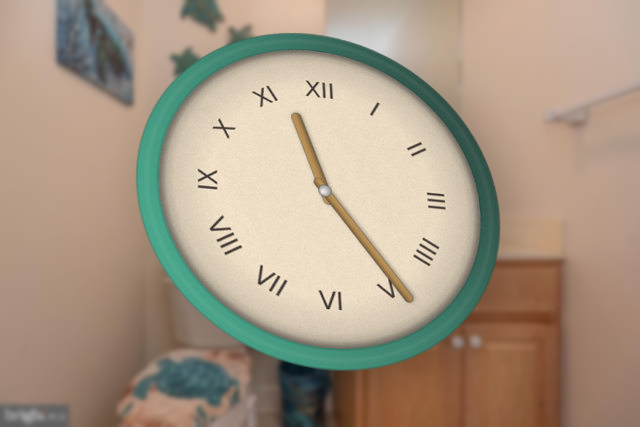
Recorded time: 11.24
